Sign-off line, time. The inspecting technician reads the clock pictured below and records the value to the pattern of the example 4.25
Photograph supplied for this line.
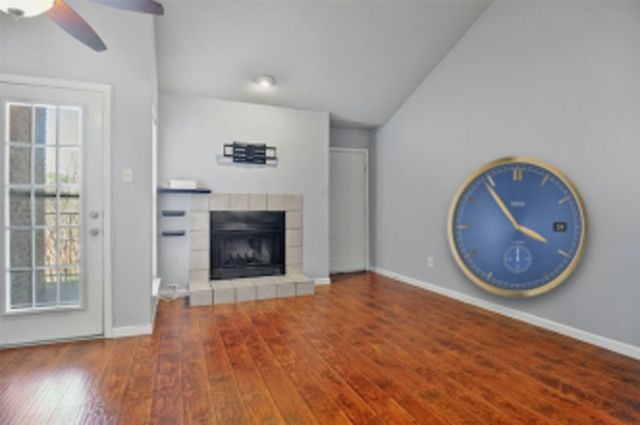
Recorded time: 3.54
